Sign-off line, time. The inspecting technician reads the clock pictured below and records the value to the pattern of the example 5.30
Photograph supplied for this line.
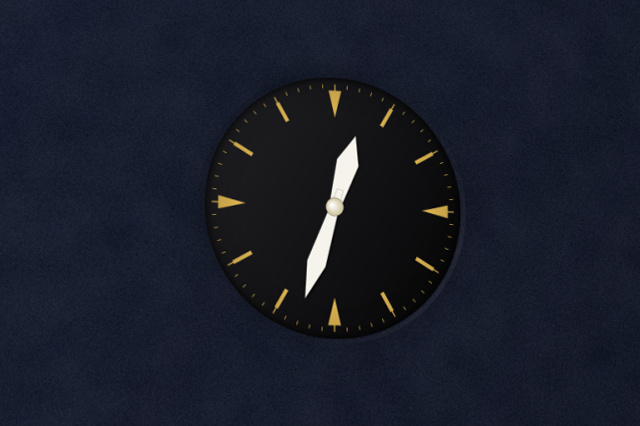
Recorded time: 12.33
